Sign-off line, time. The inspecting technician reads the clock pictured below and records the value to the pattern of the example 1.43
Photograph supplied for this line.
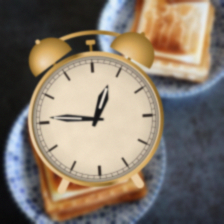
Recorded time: 12.46
